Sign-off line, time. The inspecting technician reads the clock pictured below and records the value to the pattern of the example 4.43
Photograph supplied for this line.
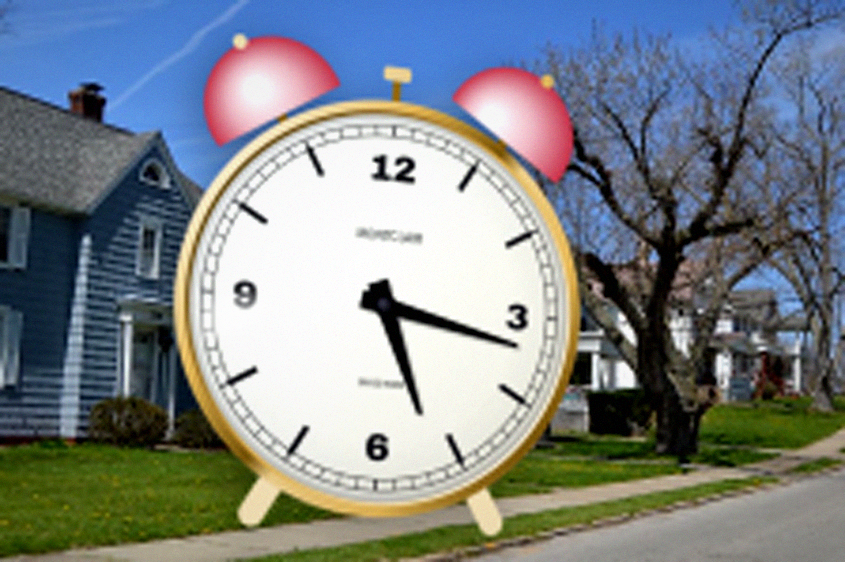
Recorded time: 5.17
